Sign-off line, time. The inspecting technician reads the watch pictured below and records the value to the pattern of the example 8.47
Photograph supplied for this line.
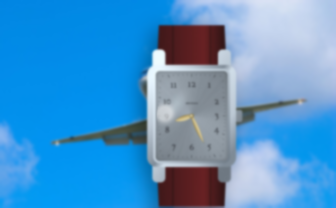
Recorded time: 8.26
